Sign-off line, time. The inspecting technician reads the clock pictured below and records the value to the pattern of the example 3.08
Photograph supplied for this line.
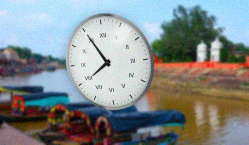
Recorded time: 7.55
